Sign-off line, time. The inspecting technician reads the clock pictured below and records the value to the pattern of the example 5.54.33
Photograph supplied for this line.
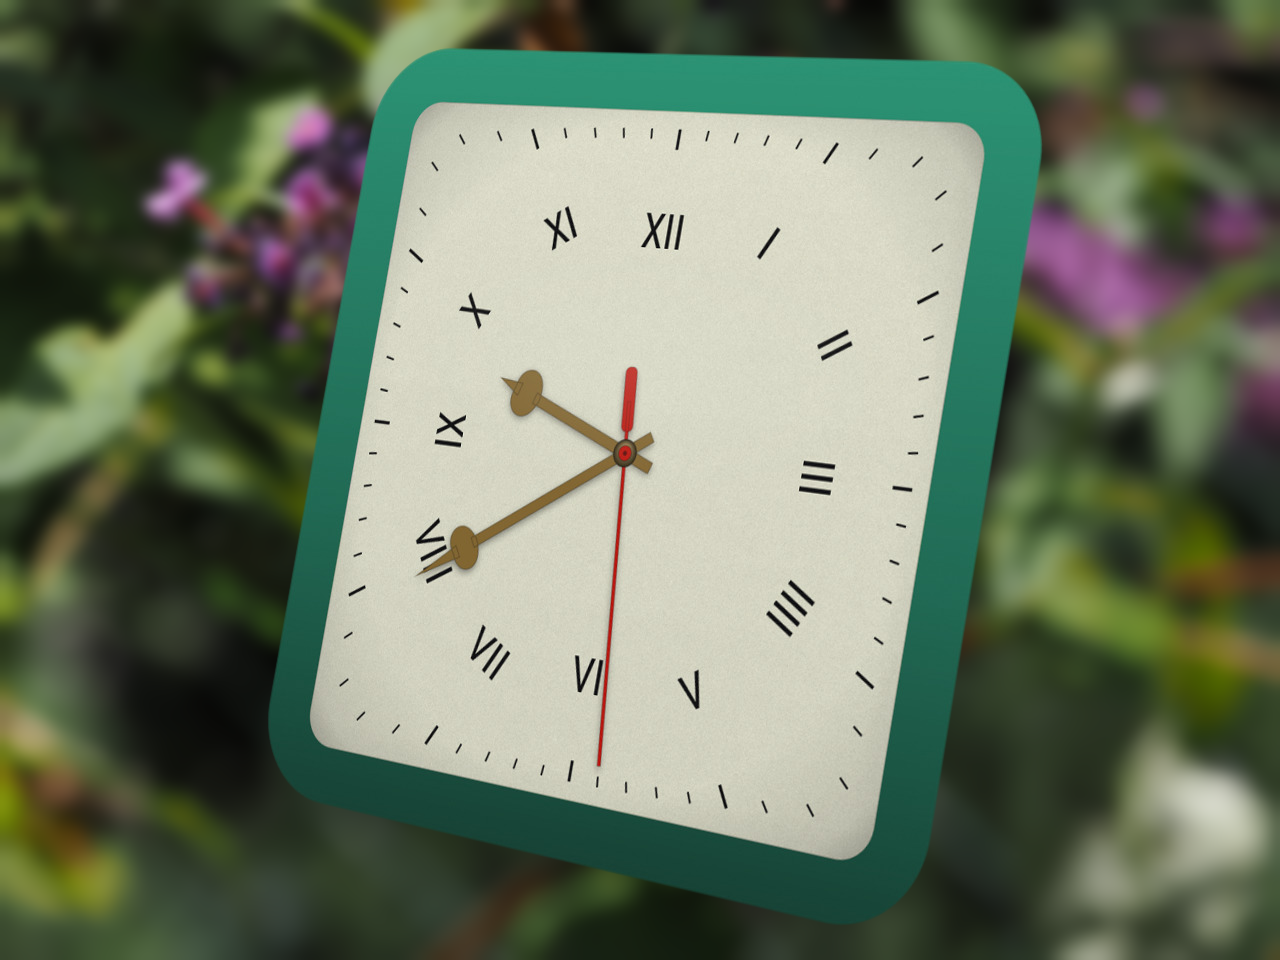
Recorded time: 9.39.29
